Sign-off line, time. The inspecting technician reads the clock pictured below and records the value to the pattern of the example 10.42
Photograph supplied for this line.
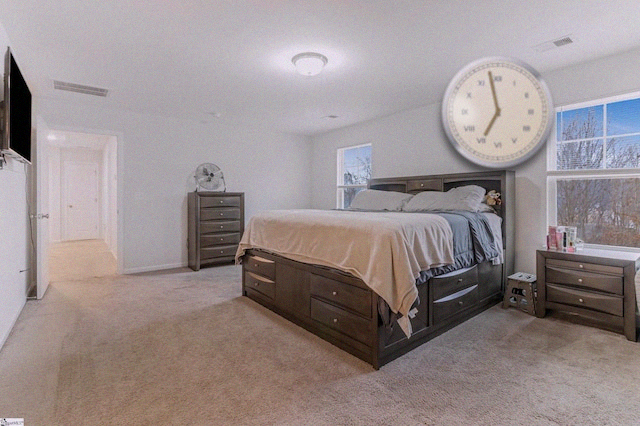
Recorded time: 6.58
